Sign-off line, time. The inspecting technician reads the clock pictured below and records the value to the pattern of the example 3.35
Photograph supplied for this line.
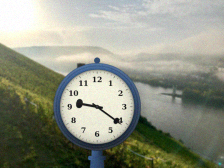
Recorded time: 9.21
